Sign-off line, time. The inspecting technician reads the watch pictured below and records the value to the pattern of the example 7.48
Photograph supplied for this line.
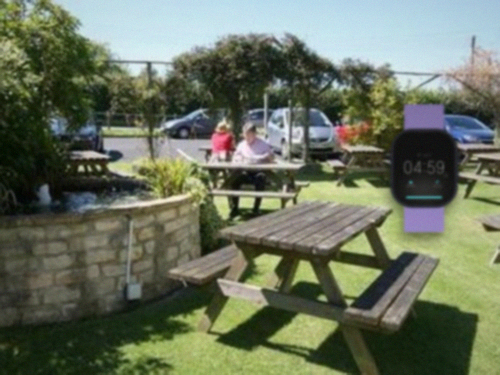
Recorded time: 4.59
